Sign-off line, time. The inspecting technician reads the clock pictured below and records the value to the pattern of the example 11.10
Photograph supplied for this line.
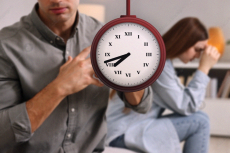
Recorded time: 7.42
